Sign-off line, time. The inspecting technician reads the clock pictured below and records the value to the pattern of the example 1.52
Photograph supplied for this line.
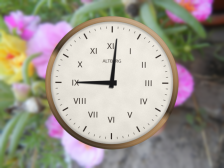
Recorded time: 9.01
